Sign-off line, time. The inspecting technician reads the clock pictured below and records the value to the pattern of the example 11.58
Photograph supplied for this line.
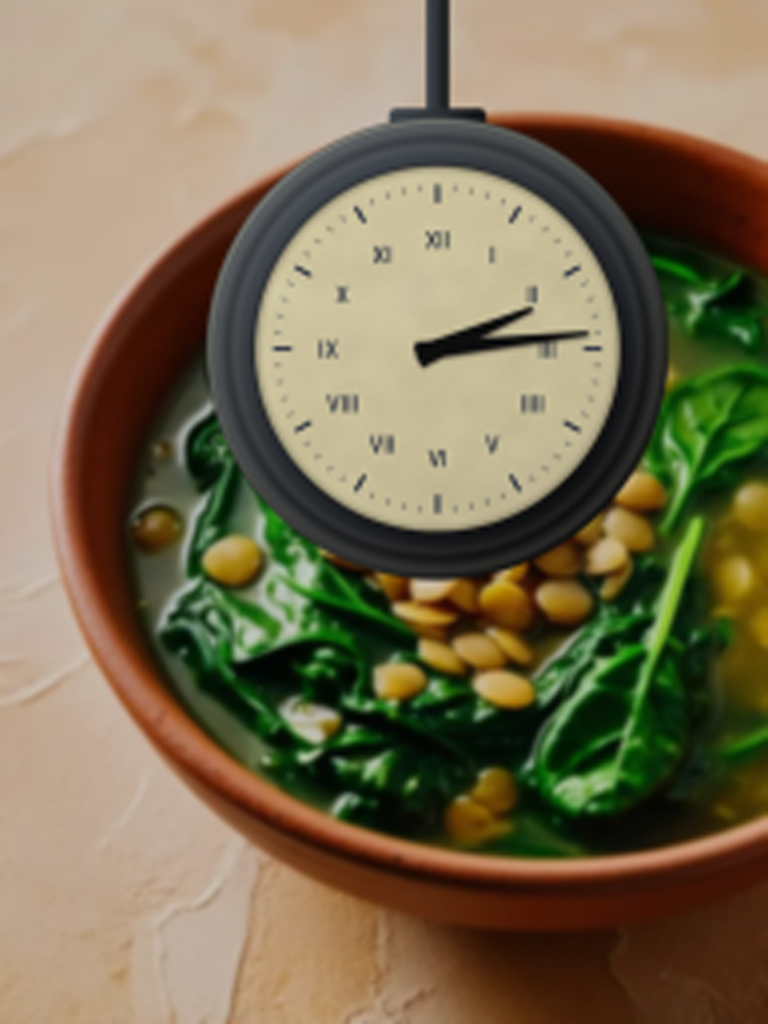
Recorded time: 2.14
